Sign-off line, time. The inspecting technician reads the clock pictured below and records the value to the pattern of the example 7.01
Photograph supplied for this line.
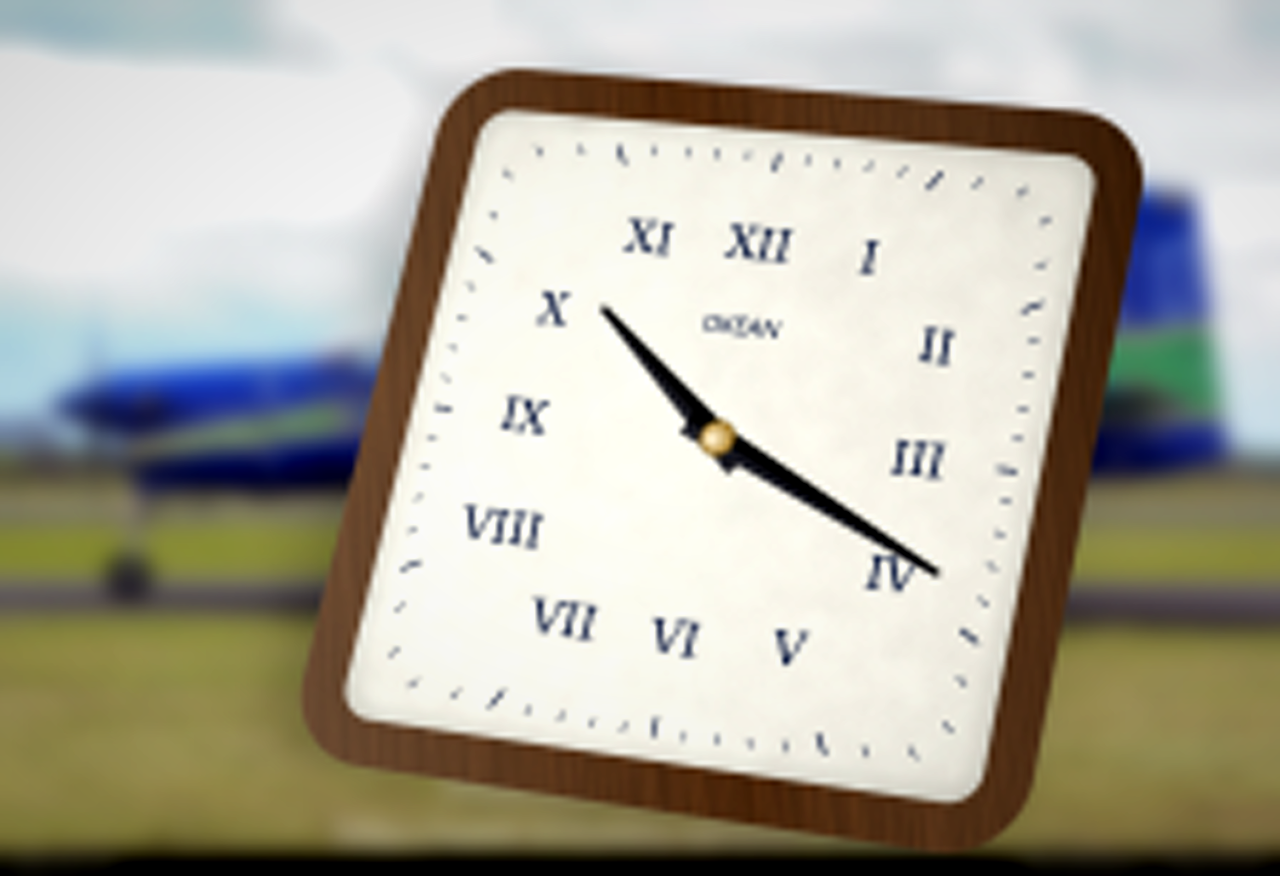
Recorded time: 10.19
